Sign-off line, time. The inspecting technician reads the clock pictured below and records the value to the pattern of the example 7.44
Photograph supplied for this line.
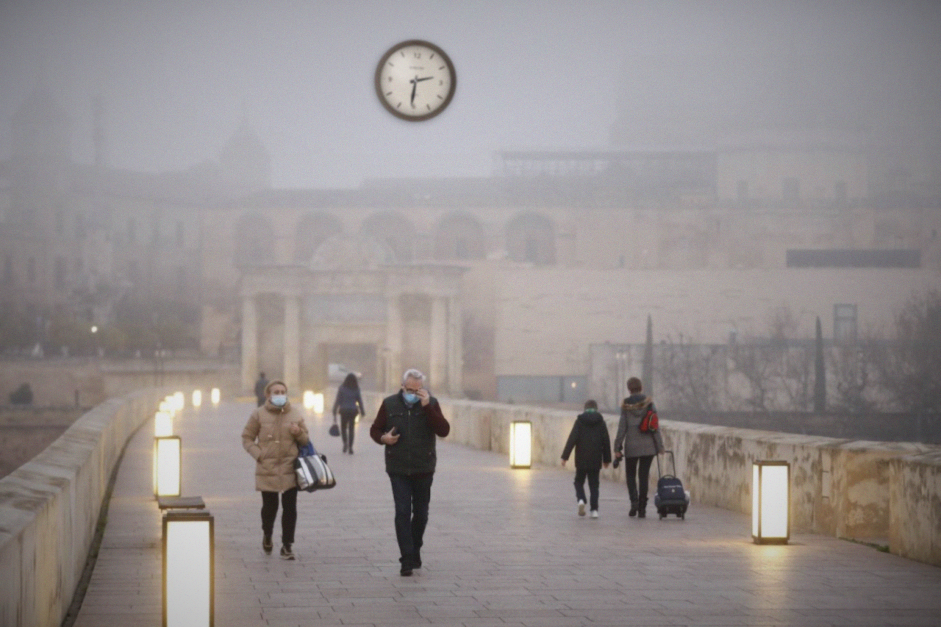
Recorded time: 2.31
